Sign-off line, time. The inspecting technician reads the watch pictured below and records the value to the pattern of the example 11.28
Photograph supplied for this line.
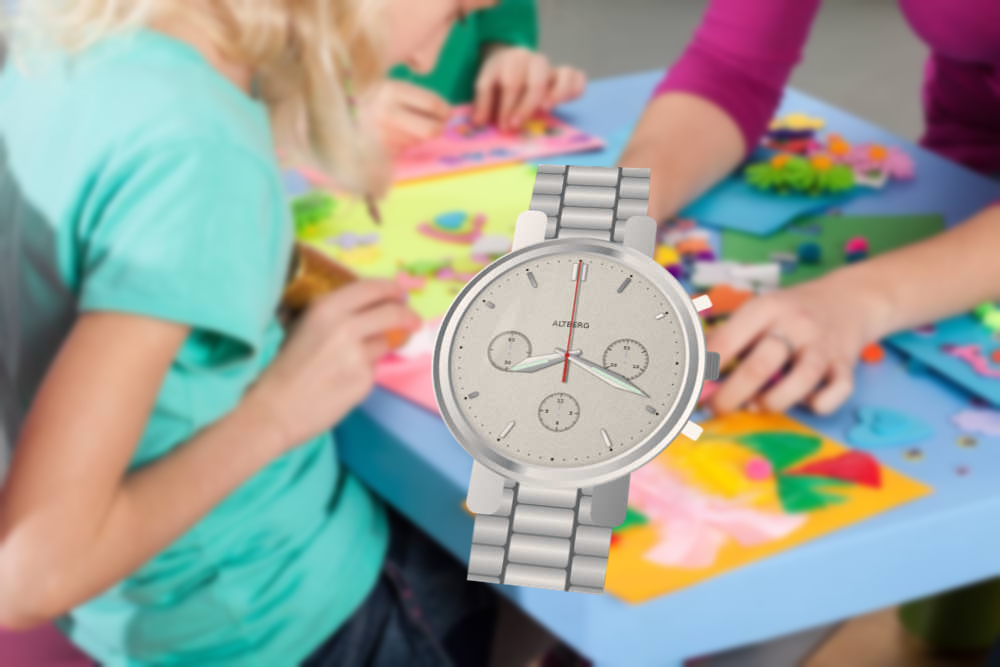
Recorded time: 8.19
